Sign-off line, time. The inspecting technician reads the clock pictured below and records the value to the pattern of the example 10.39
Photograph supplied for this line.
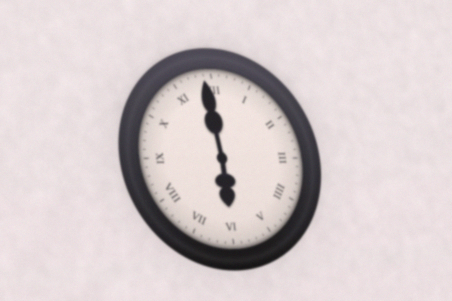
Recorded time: 5.59
